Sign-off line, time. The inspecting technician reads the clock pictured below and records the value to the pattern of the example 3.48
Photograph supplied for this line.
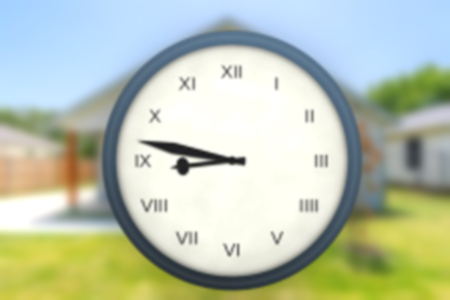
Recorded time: 8.47
